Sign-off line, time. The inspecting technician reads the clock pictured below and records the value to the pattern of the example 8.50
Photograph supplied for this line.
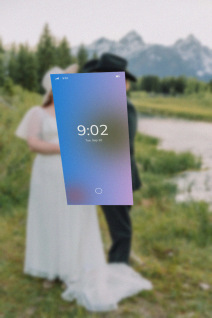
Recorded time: 9.02
